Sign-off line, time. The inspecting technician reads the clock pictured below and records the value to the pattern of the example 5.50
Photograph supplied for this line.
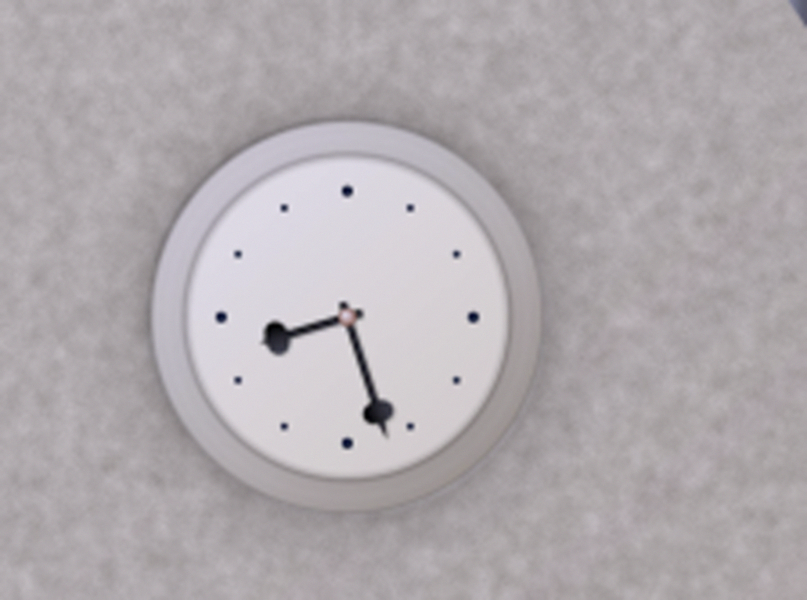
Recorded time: 8.27
